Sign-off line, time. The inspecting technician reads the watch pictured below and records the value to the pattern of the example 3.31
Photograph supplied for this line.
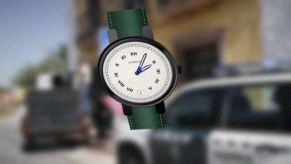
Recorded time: 2.05
